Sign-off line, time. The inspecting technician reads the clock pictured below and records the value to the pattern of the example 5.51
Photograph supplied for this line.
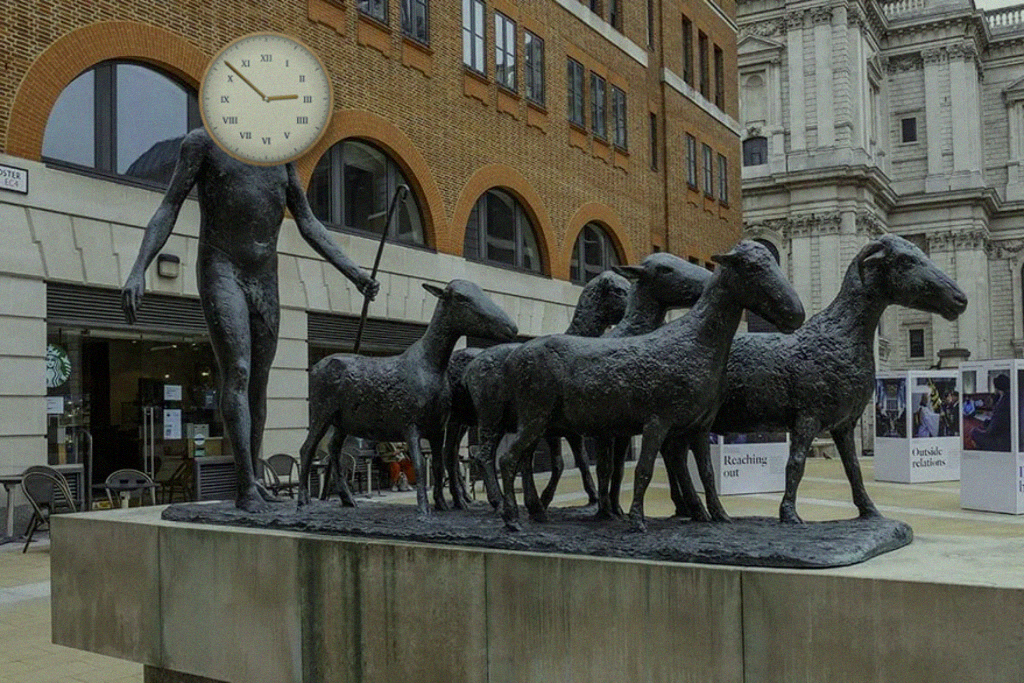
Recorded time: 2.52
